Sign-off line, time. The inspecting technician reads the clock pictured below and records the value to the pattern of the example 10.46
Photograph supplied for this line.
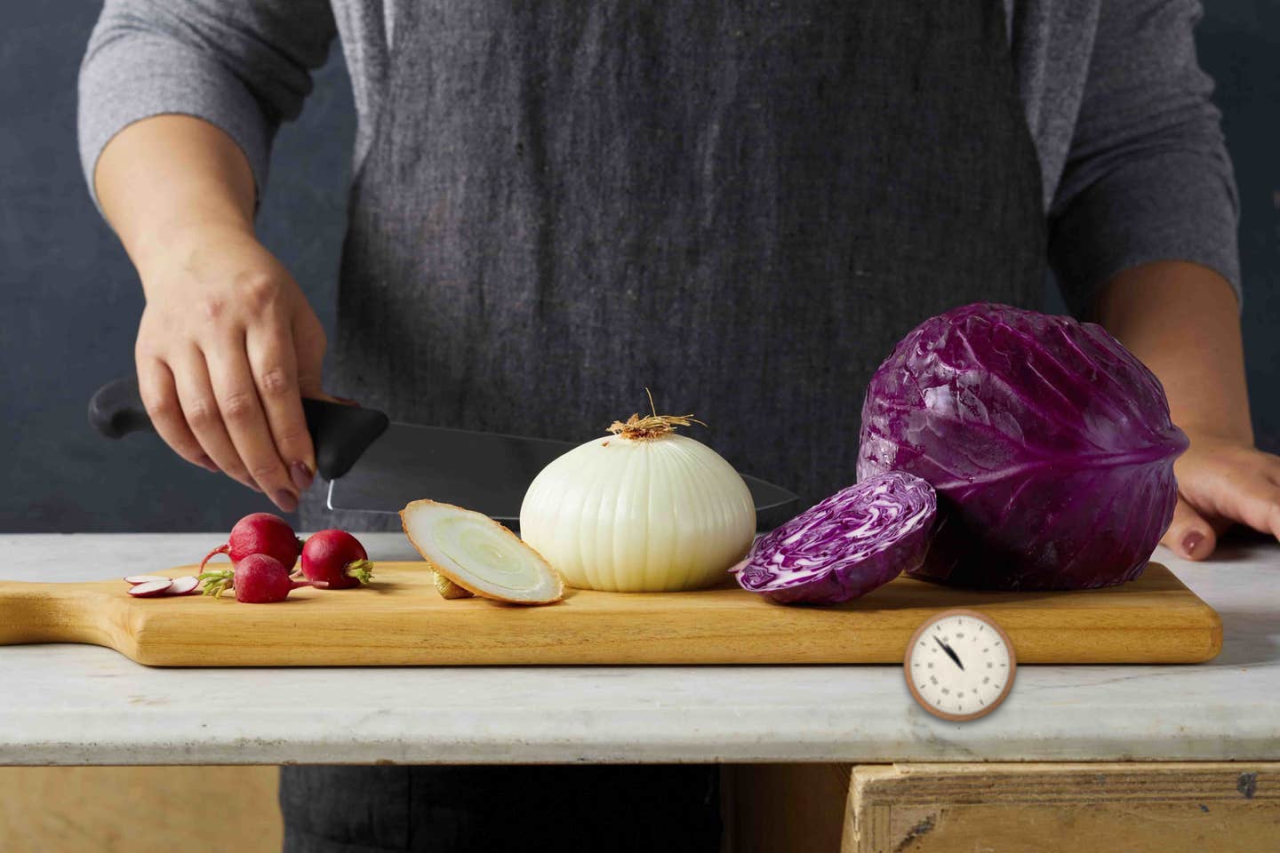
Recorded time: 10.53
